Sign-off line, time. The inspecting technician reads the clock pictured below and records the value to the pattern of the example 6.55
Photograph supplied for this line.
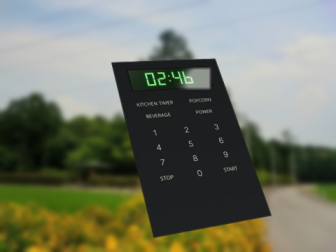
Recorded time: 2.46
